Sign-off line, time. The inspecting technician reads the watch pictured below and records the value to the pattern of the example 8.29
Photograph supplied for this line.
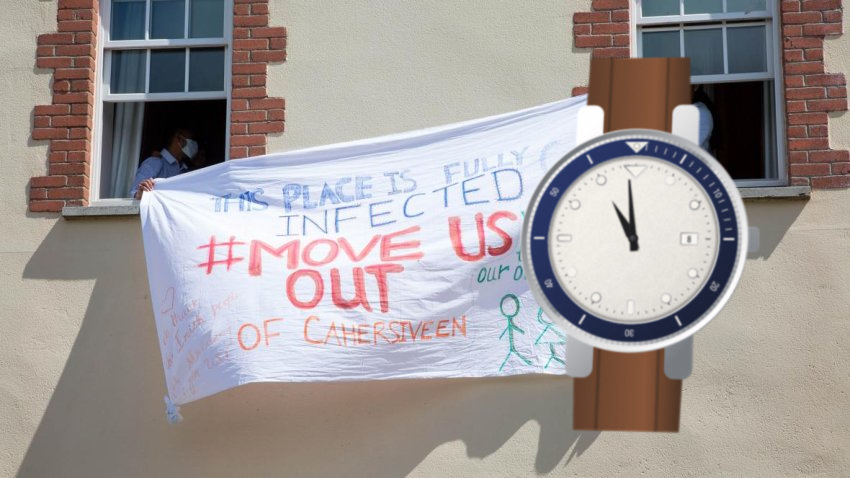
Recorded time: 10.59
